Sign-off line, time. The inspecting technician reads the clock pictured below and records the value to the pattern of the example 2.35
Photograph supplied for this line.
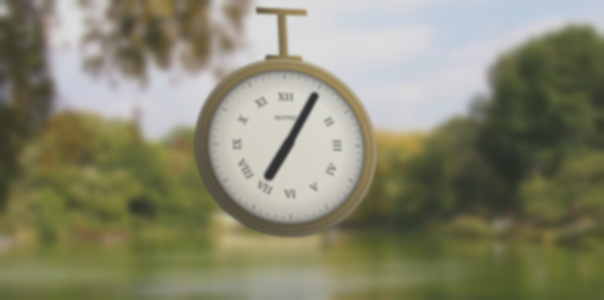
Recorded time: 7.05
